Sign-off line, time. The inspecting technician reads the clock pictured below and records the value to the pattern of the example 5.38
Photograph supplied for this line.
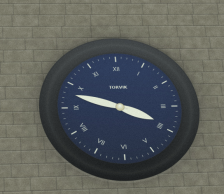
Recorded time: 3.48
